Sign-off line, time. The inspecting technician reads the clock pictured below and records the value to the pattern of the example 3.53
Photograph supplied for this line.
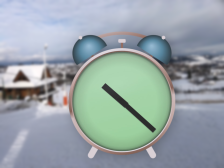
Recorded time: 10.22
